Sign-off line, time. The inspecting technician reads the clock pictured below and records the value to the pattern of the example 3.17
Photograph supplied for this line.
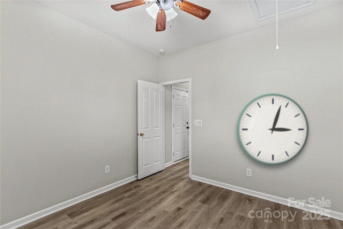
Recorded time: 3.03
